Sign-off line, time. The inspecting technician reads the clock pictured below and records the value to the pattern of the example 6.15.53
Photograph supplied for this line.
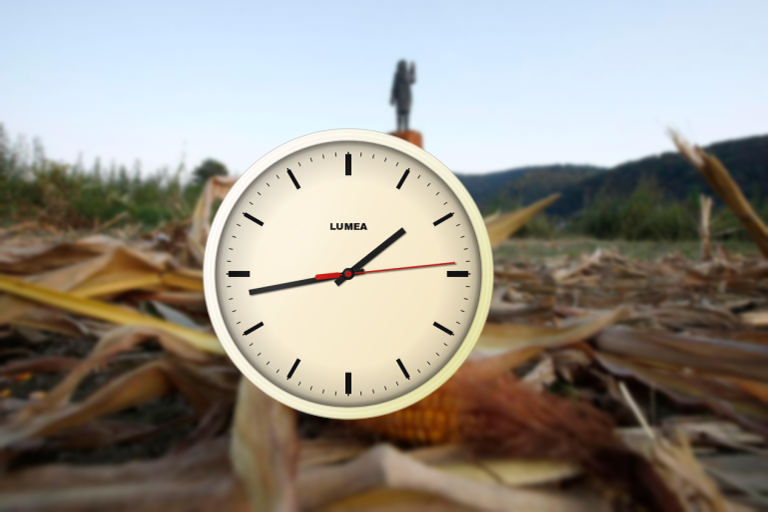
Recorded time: 1.43.14
